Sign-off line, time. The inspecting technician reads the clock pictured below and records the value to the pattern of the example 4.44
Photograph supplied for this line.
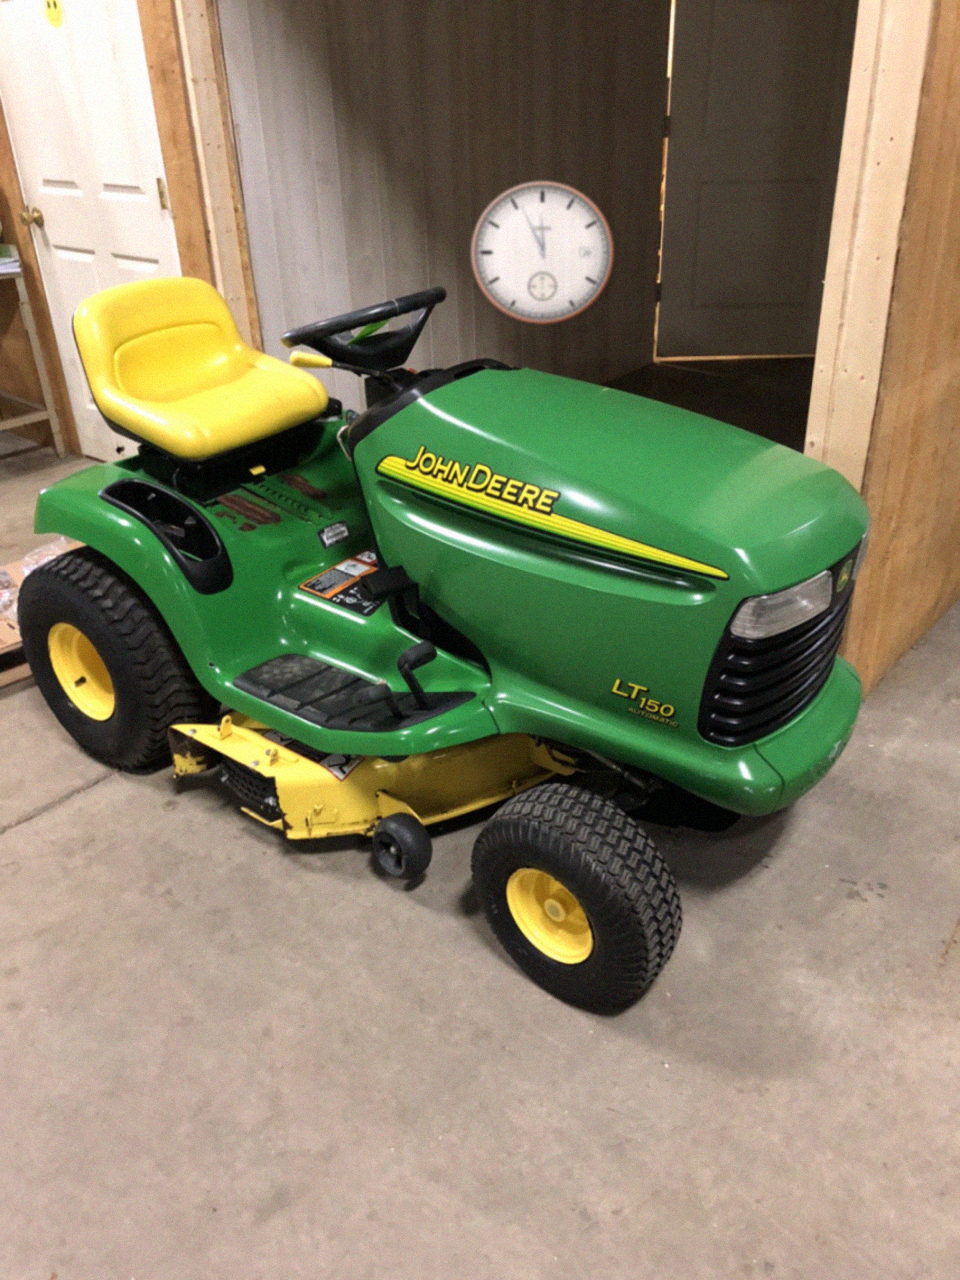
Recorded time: 11.56
